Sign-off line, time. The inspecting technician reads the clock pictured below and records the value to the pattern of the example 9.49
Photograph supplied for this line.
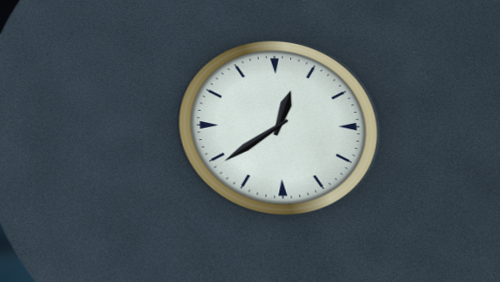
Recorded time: 12.39
